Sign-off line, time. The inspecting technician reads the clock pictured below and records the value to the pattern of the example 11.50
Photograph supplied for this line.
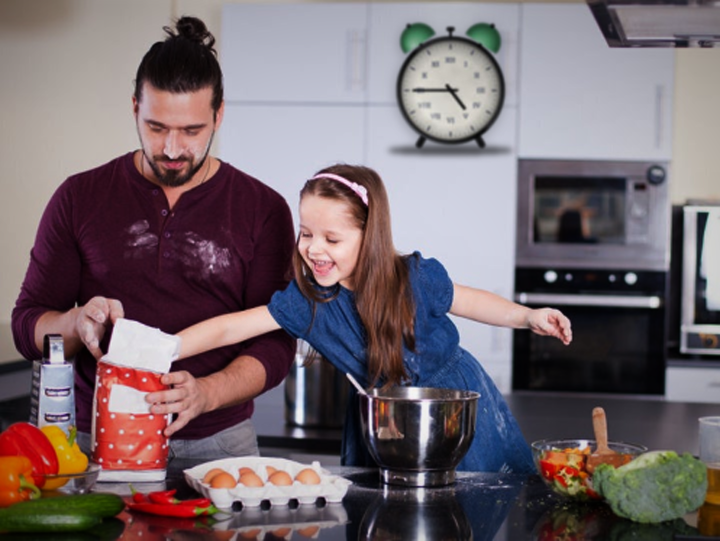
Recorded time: 4.45
